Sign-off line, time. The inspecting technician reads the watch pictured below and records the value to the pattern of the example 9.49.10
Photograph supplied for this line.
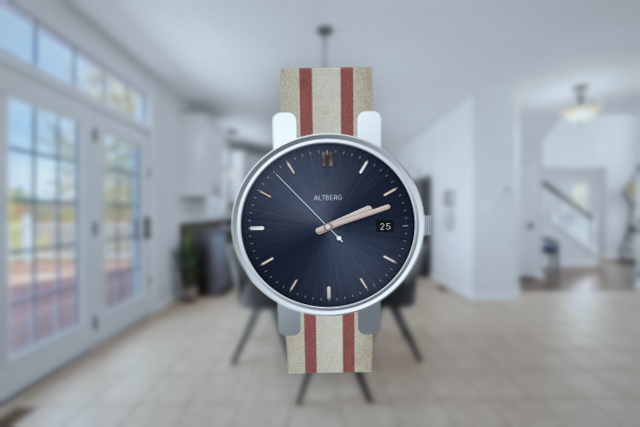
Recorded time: 2.11.53
